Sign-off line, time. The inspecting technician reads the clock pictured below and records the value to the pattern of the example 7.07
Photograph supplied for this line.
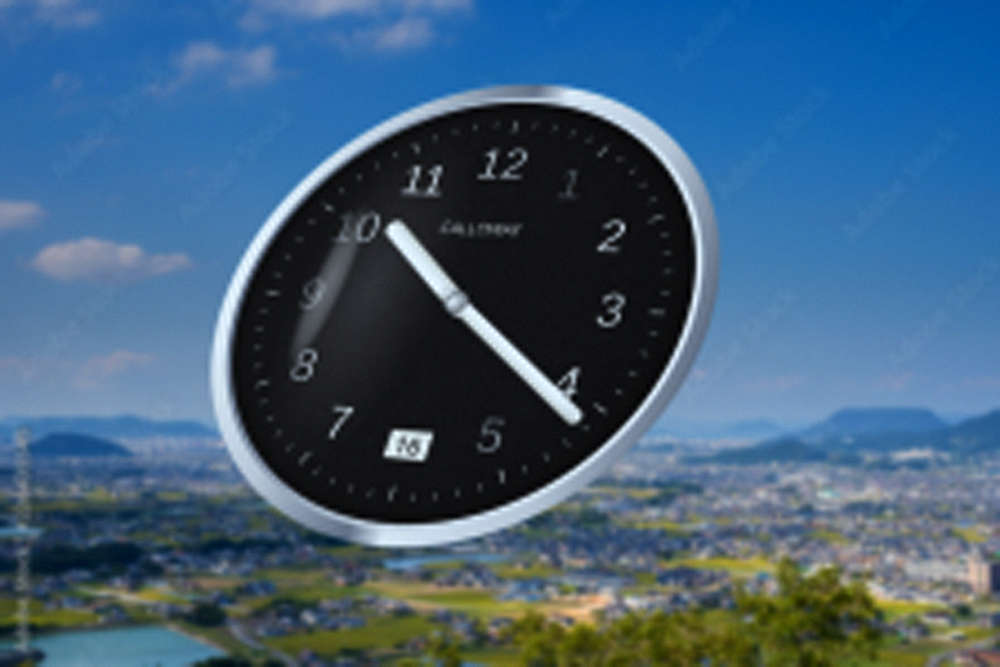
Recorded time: 10.21
